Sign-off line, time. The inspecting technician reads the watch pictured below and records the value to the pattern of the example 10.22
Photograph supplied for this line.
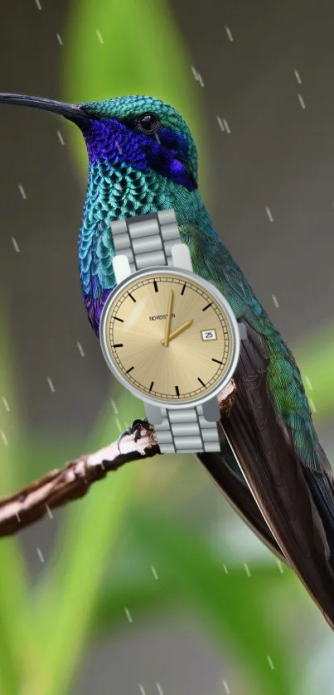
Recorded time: 2.03
